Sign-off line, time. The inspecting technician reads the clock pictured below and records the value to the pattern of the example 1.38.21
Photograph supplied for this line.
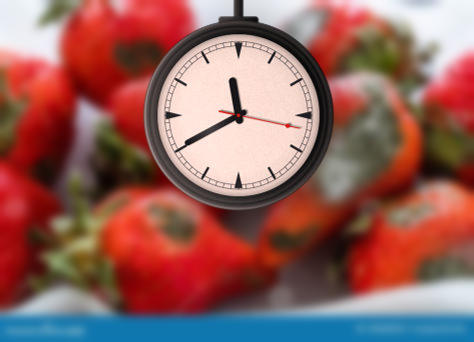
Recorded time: 11.40.17
